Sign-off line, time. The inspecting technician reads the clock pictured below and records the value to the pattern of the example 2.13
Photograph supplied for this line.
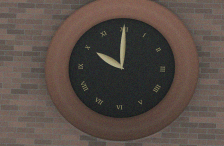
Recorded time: 10.00
